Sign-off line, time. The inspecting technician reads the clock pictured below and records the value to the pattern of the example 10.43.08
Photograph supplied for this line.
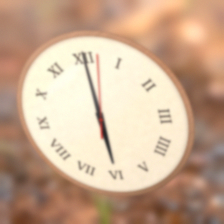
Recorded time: 6.00.02
